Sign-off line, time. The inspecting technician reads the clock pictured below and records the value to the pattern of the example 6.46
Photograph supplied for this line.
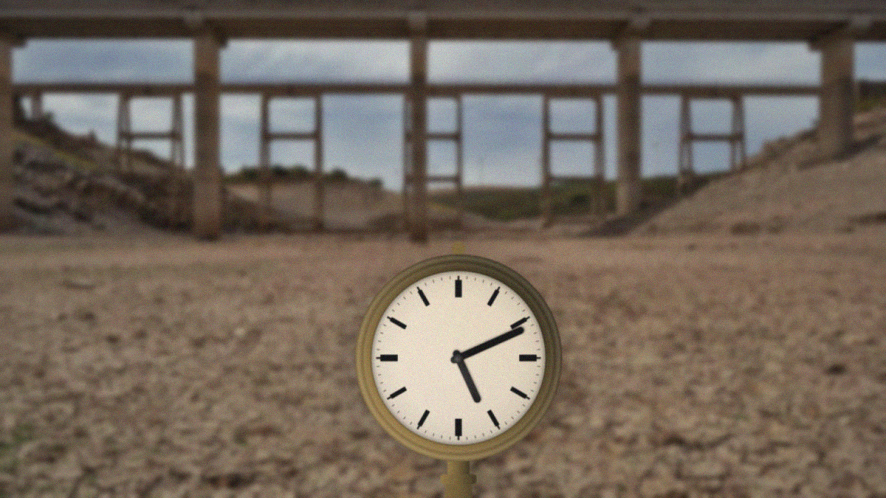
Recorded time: 5.11
